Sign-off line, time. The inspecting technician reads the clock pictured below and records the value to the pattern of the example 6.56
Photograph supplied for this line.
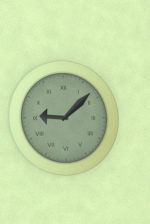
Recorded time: 9.08
